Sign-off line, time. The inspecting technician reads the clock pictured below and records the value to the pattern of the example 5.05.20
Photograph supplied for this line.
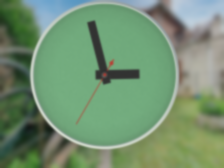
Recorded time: 2.57.35
